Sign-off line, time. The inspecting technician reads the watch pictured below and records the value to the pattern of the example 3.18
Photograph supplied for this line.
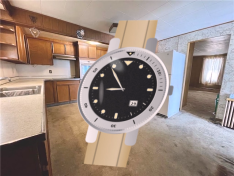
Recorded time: 8.54
